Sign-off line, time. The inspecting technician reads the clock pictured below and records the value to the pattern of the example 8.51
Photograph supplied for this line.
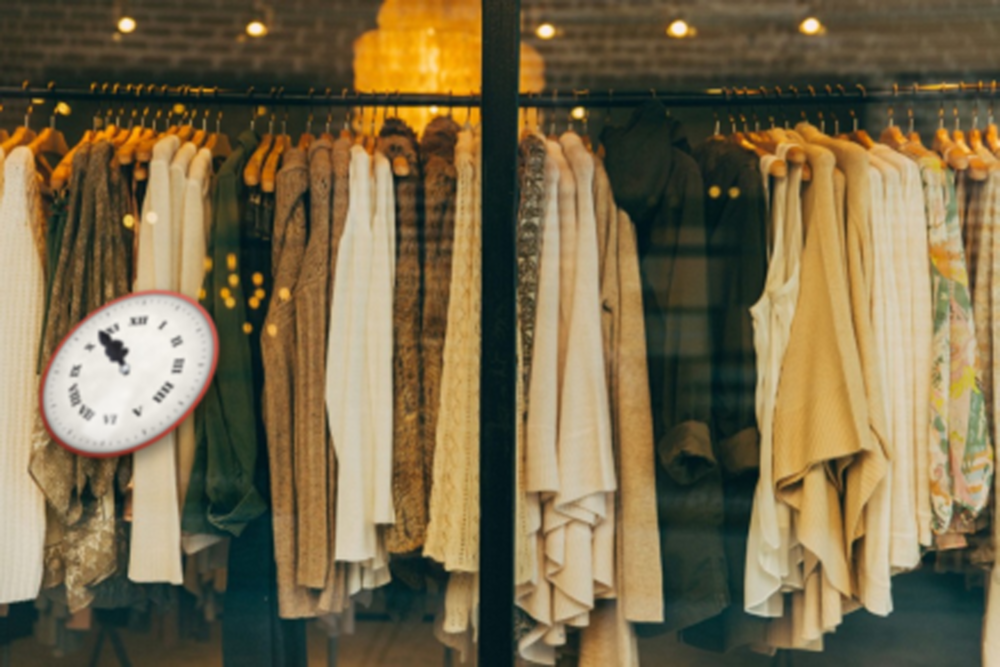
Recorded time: 10.53
